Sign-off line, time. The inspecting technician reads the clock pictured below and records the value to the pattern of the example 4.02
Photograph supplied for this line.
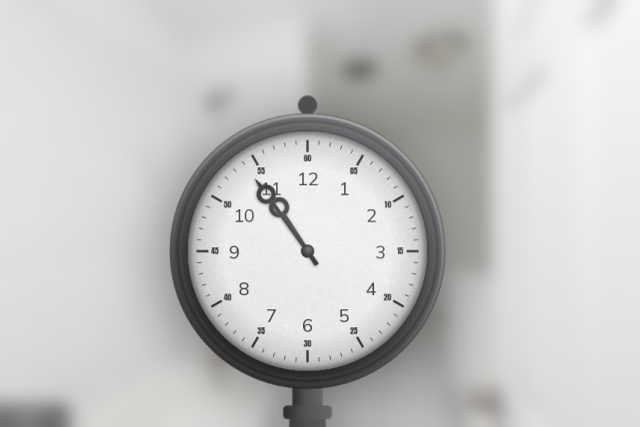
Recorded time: 10.54
